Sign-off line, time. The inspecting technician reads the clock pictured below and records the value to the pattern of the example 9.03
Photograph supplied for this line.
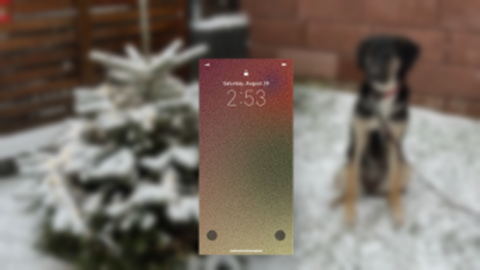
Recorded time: 2.53
